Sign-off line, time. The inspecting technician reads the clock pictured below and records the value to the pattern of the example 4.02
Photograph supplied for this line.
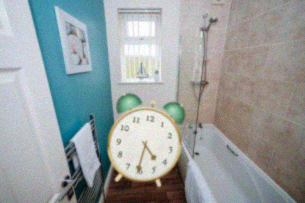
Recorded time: 4.31
